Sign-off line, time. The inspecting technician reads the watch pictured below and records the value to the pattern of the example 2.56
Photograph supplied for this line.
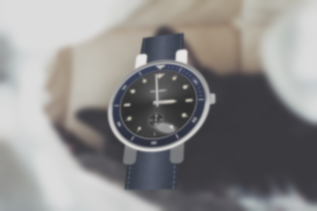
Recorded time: 2.59
